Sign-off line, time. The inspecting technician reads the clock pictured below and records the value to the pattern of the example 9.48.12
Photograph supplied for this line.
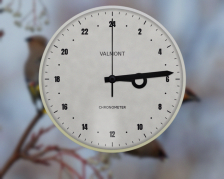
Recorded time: 6.14.00
